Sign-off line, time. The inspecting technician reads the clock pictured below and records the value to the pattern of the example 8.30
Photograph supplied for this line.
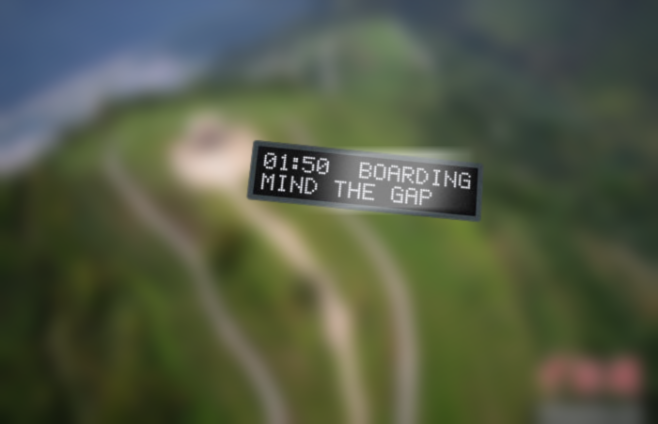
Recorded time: 1.50
